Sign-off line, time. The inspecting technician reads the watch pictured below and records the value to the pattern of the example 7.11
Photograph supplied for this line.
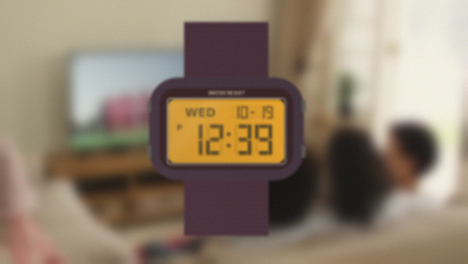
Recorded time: 12.39
